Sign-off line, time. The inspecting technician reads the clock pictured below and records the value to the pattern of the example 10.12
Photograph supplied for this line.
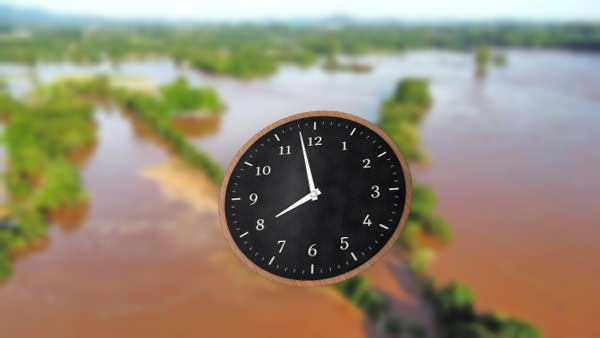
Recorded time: 7.58
